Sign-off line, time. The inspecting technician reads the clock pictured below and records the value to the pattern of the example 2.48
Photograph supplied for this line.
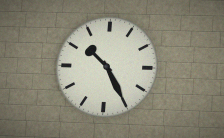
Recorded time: 10.25
